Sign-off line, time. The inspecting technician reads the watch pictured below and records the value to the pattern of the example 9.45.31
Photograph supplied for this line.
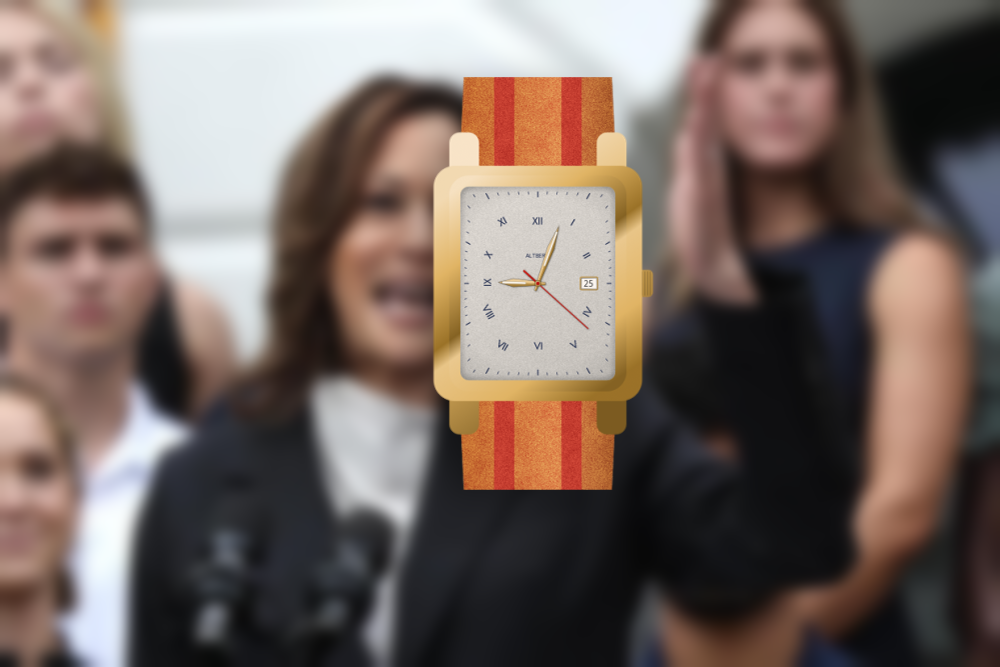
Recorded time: 9.03.22
